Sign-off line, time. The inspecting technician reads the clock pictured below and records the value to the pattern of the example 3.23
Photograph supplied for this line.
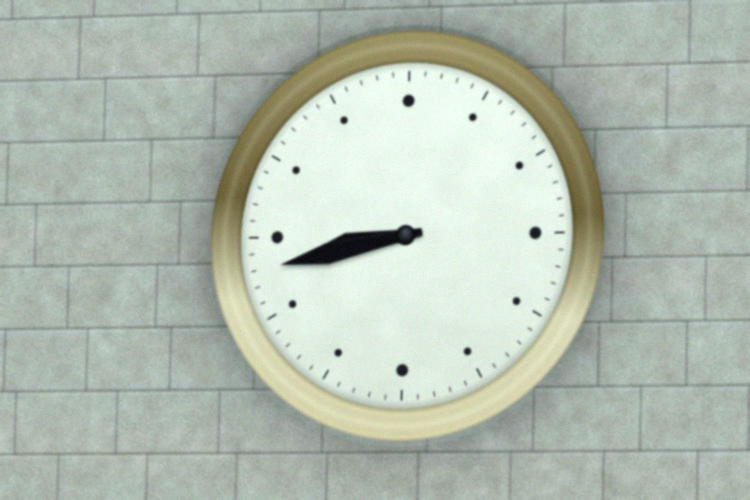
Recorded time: 8.43
